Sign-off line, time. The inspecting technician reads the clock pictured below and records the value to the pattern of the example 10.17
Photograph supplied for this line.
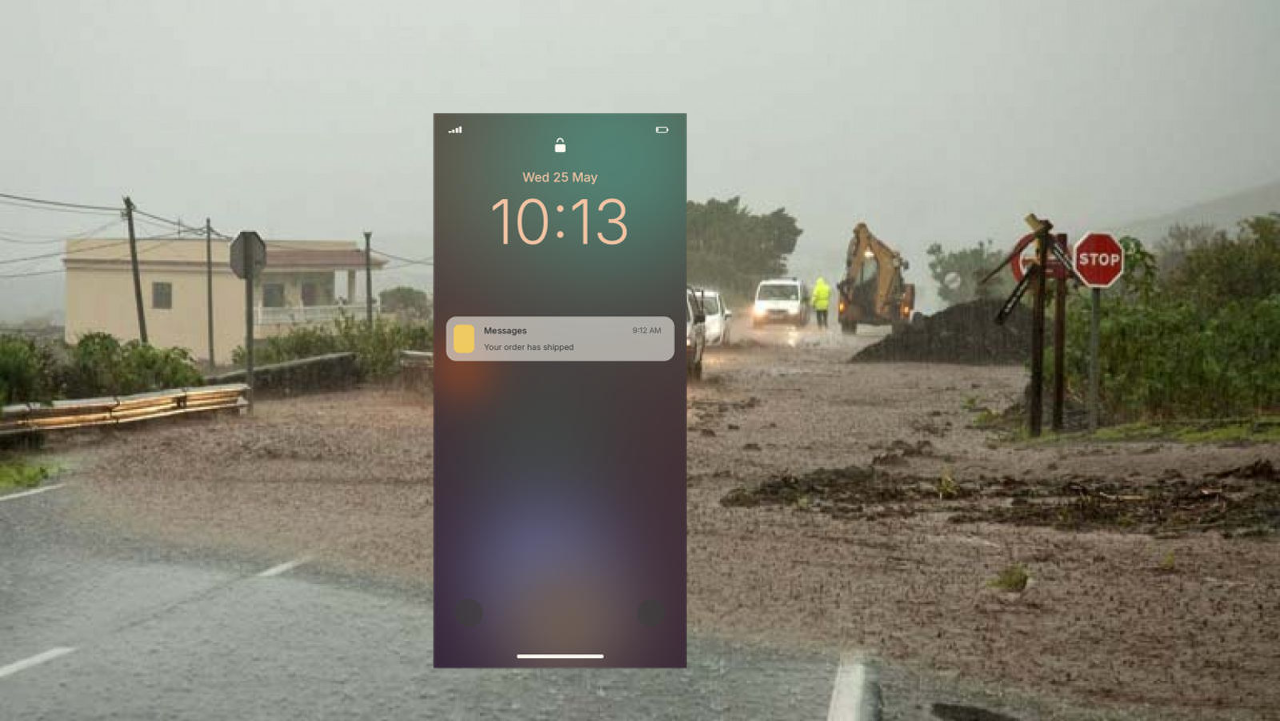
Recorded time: 10.13
